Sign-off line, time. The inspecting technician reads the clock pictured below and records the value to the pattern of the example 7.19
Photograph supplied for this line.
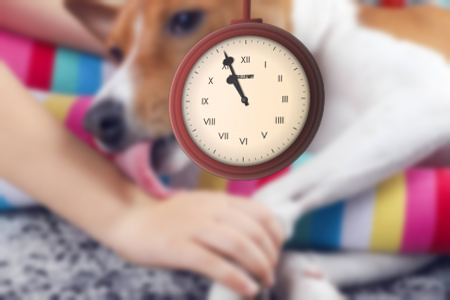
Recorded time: 10.56
